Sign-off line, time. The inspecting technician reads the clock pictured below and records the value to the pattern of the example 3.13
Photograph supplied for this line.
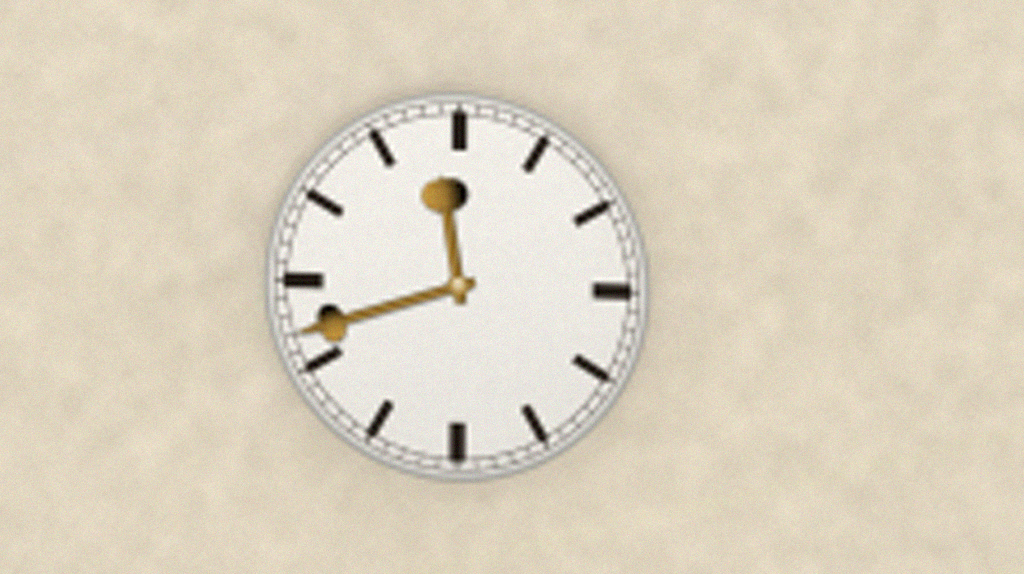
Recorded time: 11.42
